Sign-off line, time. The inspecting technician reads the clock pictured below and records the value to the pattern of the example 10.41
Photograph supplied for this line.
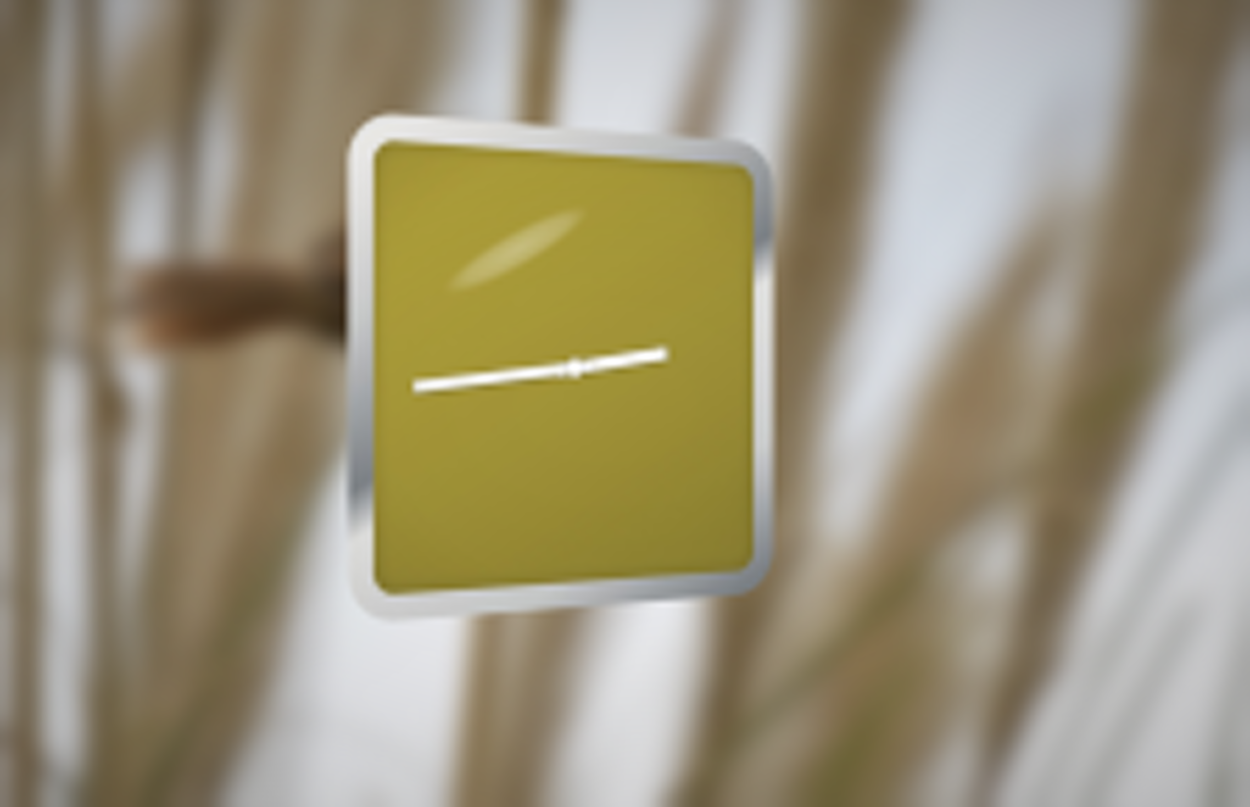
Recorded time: 2.44
